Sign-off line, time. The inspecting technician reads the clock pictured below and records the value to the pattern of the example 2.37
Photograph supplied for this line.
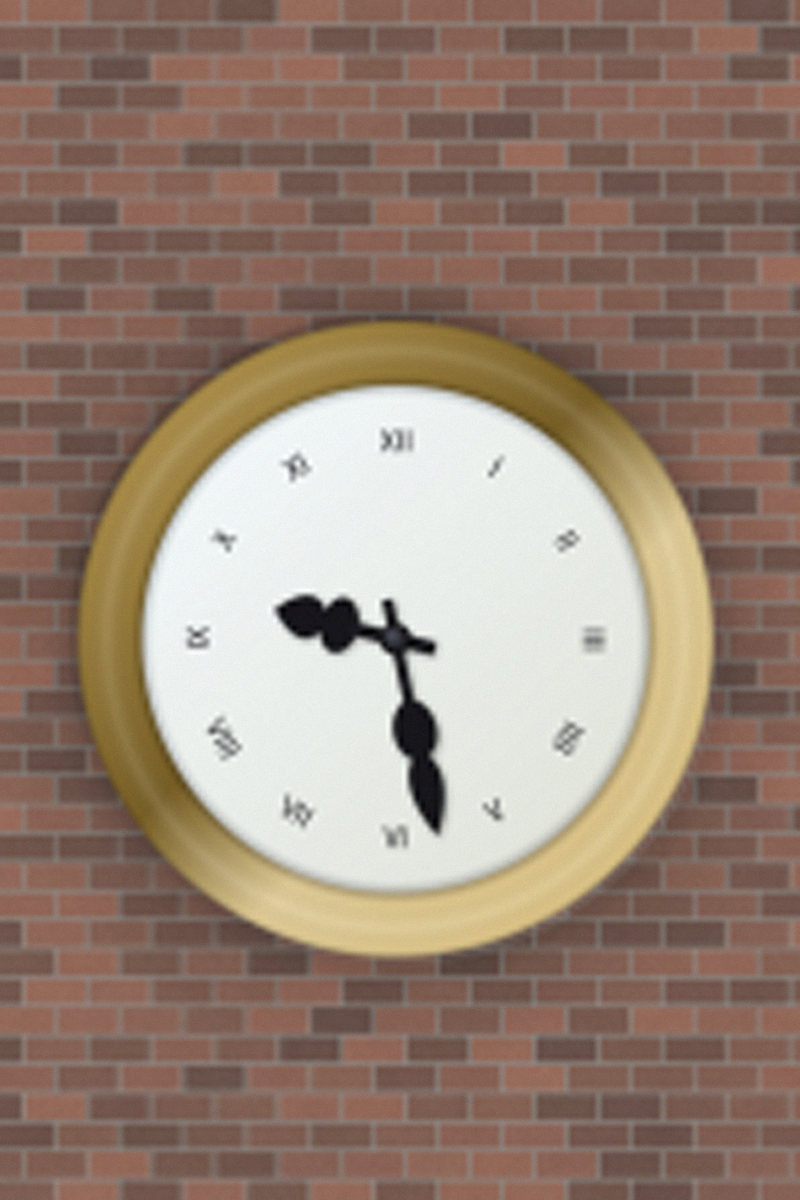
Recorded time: 9.28
